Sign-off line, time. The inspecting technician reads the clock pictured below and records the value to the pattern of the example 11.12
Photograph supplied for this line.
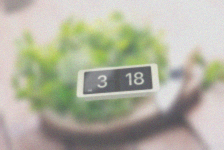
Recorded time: 3.18
